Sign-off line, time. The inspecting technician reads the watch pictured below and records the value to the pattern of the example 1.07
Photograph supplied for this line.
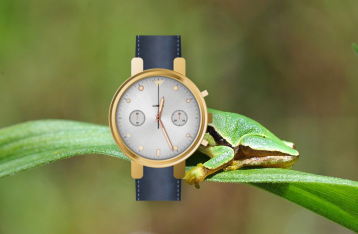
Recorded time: 12.26
